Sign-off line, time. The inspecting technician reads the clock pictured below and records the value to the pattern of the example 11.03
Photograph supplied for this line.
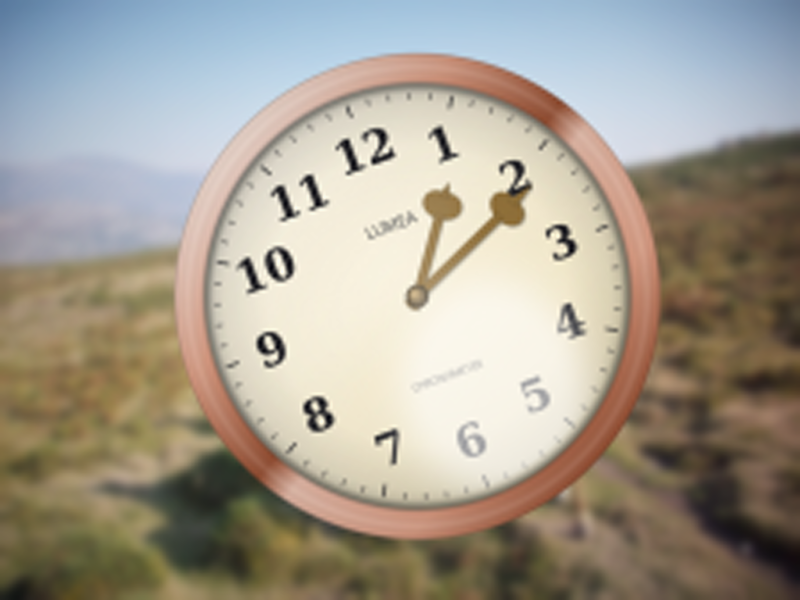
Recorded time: 1.11
